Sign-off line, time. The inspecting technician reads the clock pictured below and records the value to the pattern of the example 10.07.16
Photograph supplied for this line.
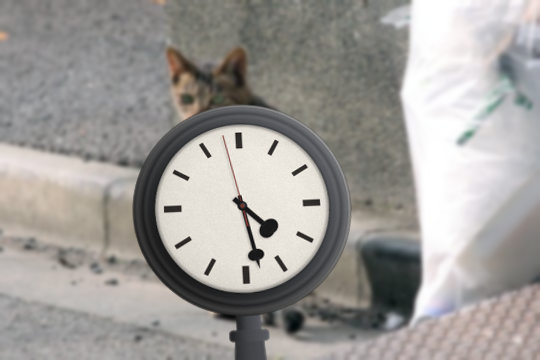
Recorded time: 4.27.58
